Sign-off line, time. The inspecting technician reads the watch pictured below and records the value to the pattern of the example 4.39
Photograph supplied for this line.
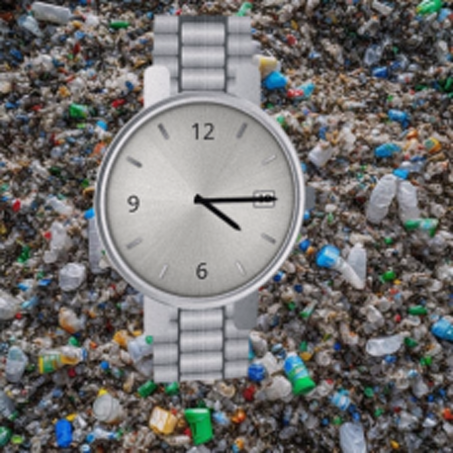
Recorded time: 4.15
